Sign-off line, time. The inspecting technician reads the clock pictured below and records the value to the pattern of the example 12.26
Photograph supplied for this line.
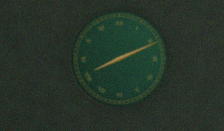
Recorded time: 8.11
